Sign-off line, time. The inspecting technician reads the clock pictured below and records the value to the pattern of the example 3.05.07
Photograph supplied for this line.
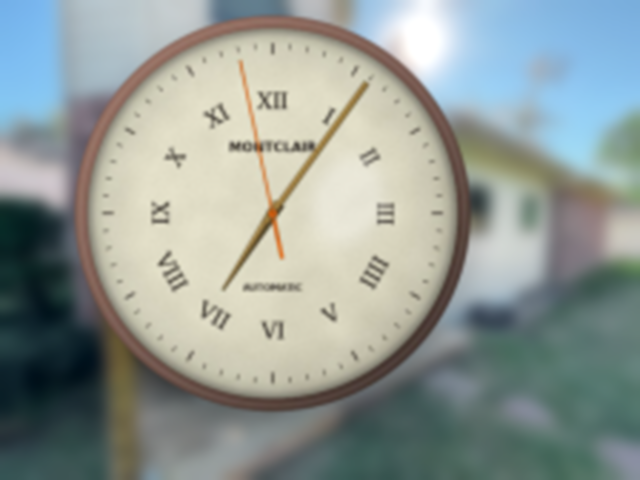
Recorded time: 7.05.58
